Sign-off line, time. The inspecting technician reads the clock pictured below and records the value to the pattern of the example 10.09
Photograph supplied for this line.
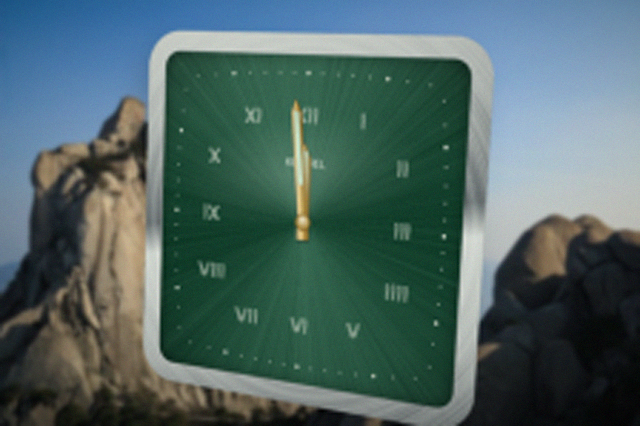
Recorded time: 11.59
